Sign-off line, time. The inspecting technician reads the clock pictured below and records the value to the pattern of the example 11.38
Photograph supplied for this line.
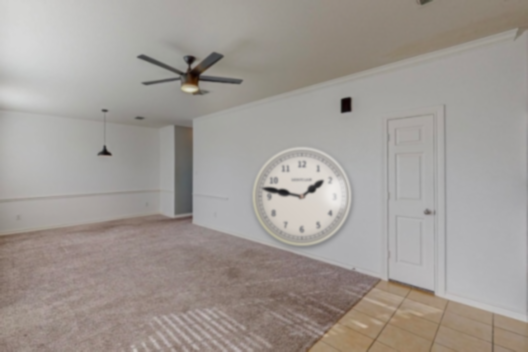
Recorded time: 1.47
